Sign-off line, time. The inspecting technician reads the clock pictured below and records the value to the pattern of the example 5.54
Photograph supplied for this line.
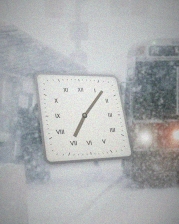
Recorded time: 7.07
